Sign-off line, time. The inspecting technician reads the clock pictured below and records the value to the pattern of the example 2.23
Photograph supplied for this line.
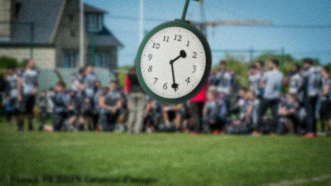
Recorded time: 1.26
